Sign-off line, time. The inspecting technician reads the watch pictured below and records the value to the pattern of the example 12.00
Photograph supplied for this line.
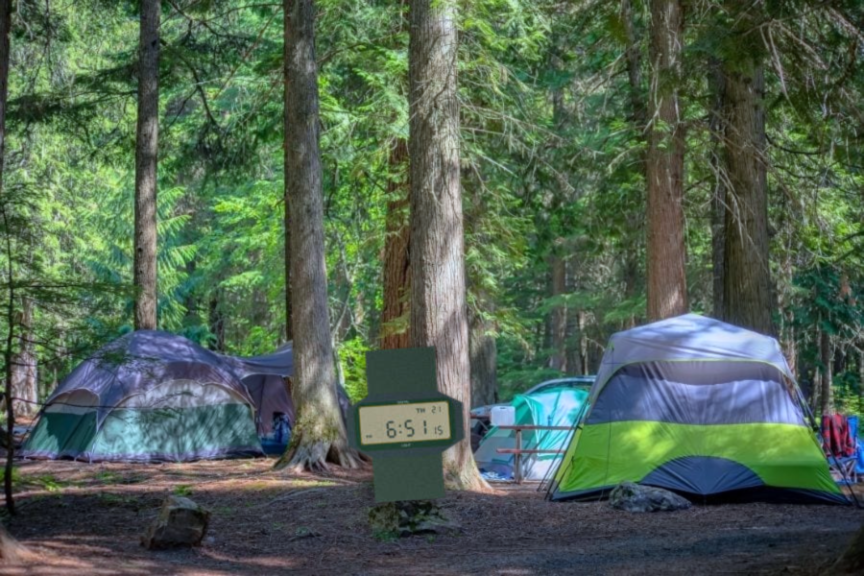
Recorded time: 6.51
